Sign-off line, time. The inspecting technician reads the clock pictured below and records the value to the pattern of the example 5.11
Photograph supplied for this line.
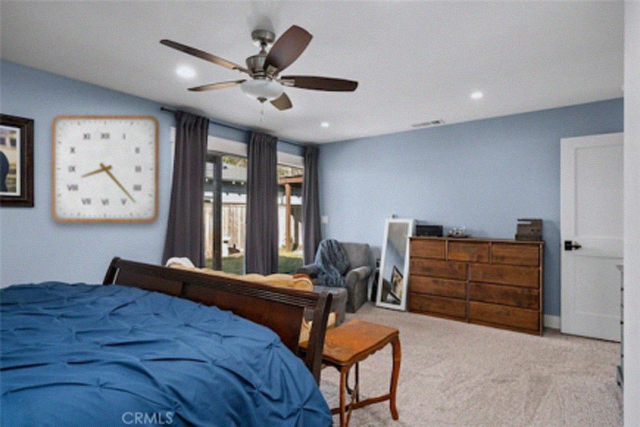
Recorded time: 8.23
